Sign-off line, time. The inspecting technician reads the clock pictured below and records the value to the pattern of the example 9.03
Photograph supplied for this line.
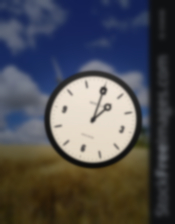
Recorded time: 1.00
